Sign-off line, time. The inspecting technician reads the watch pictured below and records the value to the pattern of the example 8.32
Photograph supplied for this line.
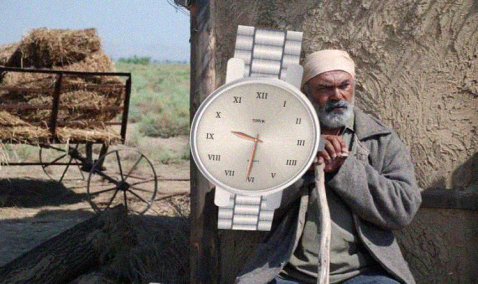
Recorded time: 9.31
